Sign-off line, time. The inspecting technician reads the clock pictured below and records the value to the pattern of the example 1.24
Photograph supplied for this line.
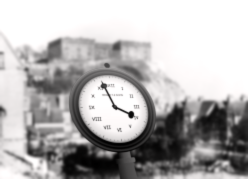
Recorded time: 3.57
